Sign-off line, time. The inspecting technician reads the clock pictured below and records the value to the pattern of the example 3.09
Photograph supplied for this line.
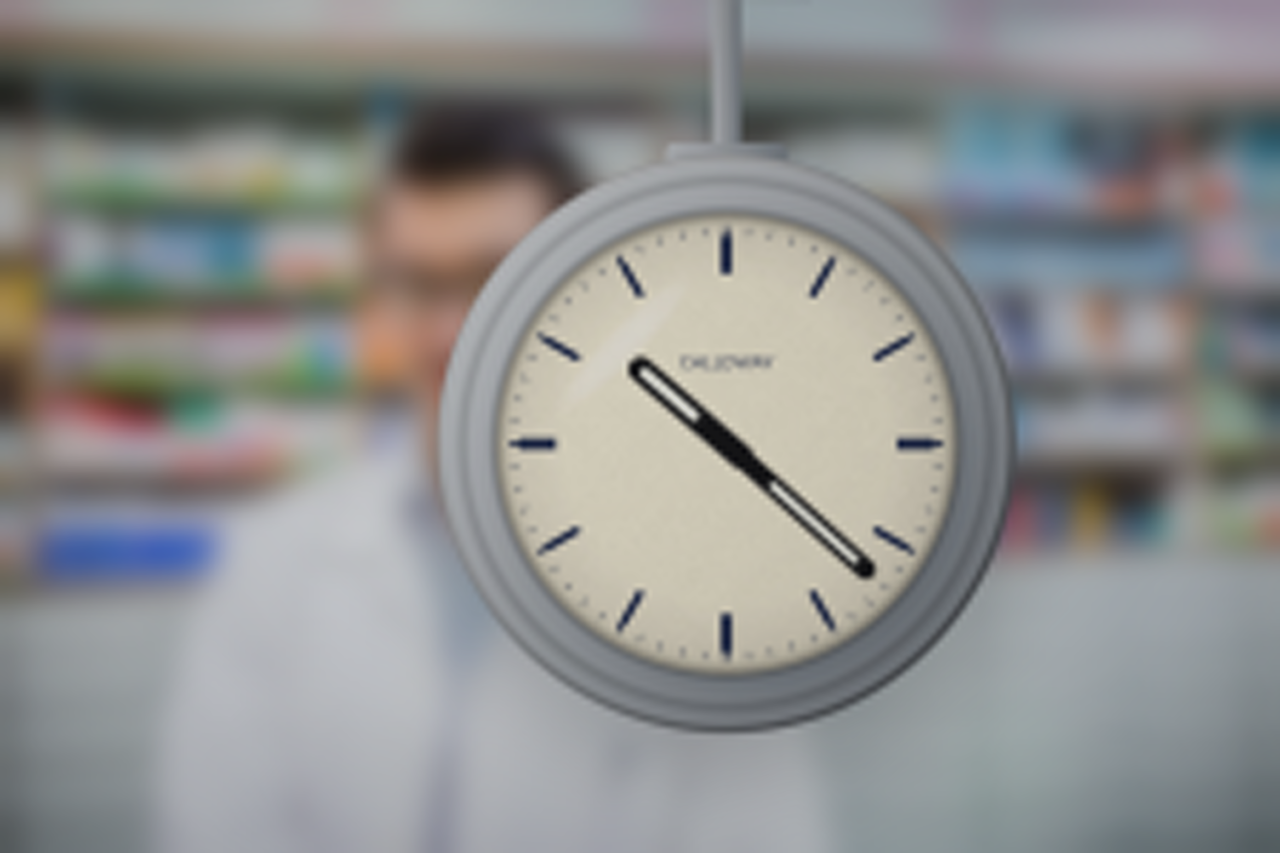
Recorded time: 10.22
